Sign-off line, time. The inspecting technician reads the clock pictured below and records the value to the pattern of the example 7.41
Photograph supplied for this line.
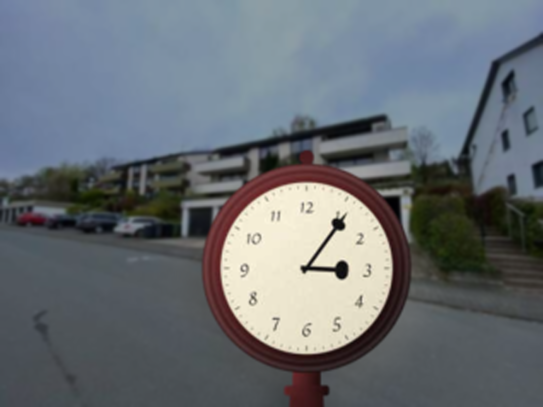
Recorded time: 3.06
